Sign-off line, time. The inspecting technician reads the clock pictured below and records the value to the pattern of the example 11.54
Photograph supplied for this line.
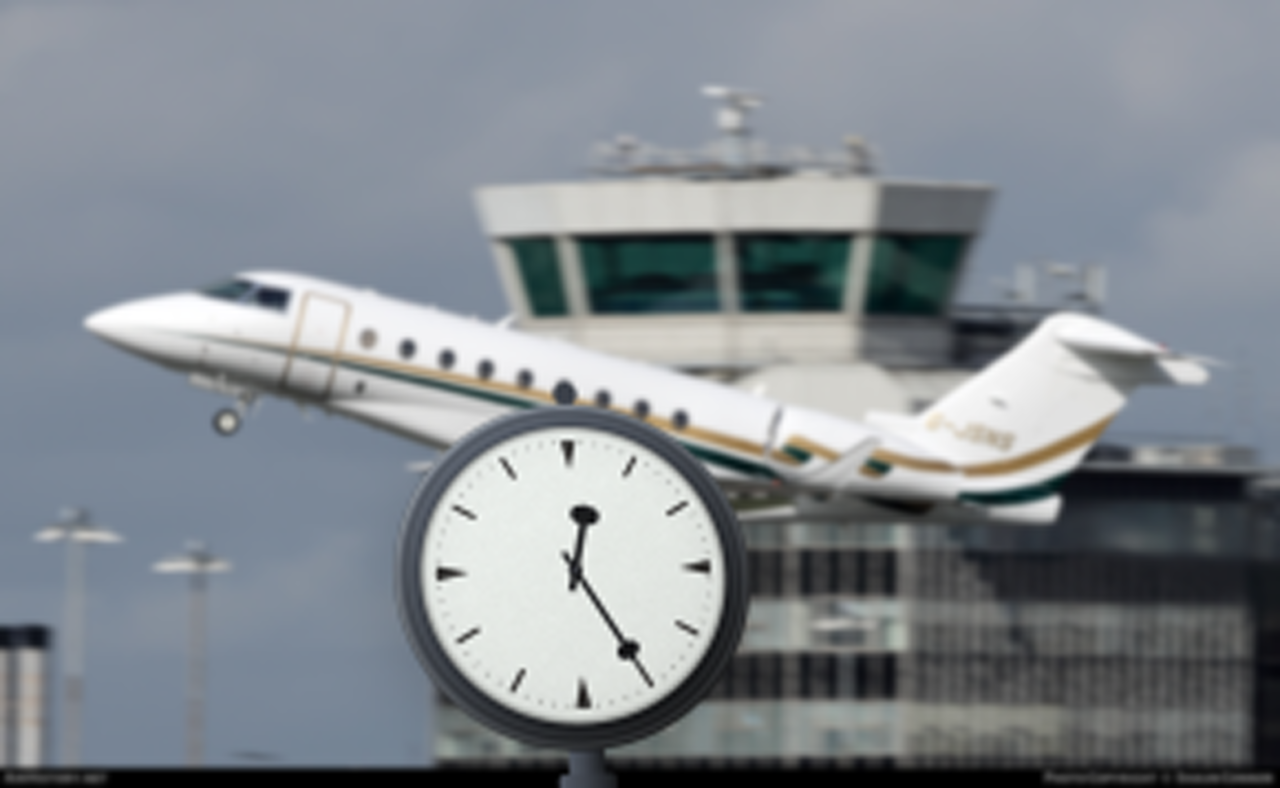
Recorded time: 12.25
